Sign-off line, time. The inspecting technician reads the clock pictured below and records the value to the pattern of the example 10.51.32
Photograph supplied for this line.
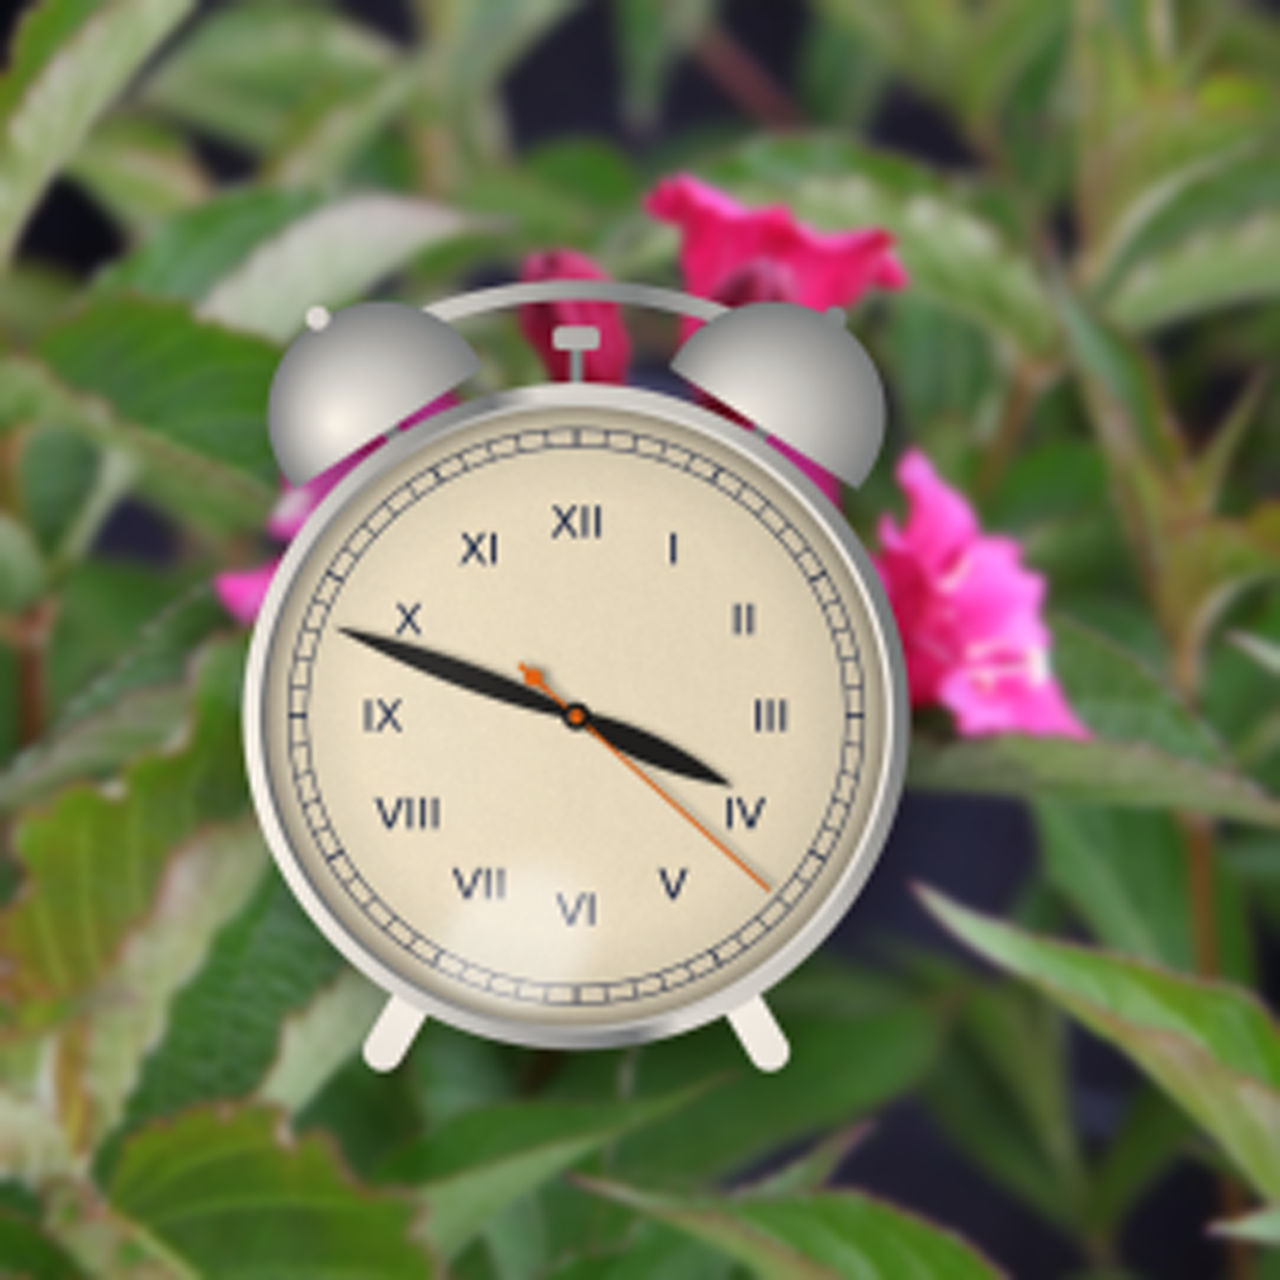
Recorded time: 3.48.22
